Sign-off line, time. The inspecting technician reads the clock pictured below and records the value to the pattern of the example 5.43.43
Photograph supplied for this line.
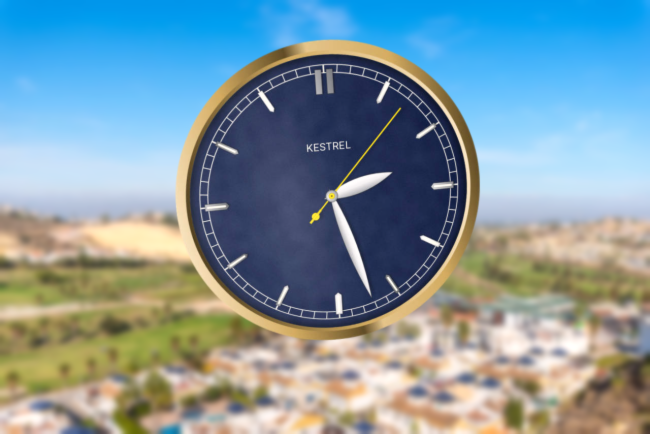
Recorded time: 2.27.07
